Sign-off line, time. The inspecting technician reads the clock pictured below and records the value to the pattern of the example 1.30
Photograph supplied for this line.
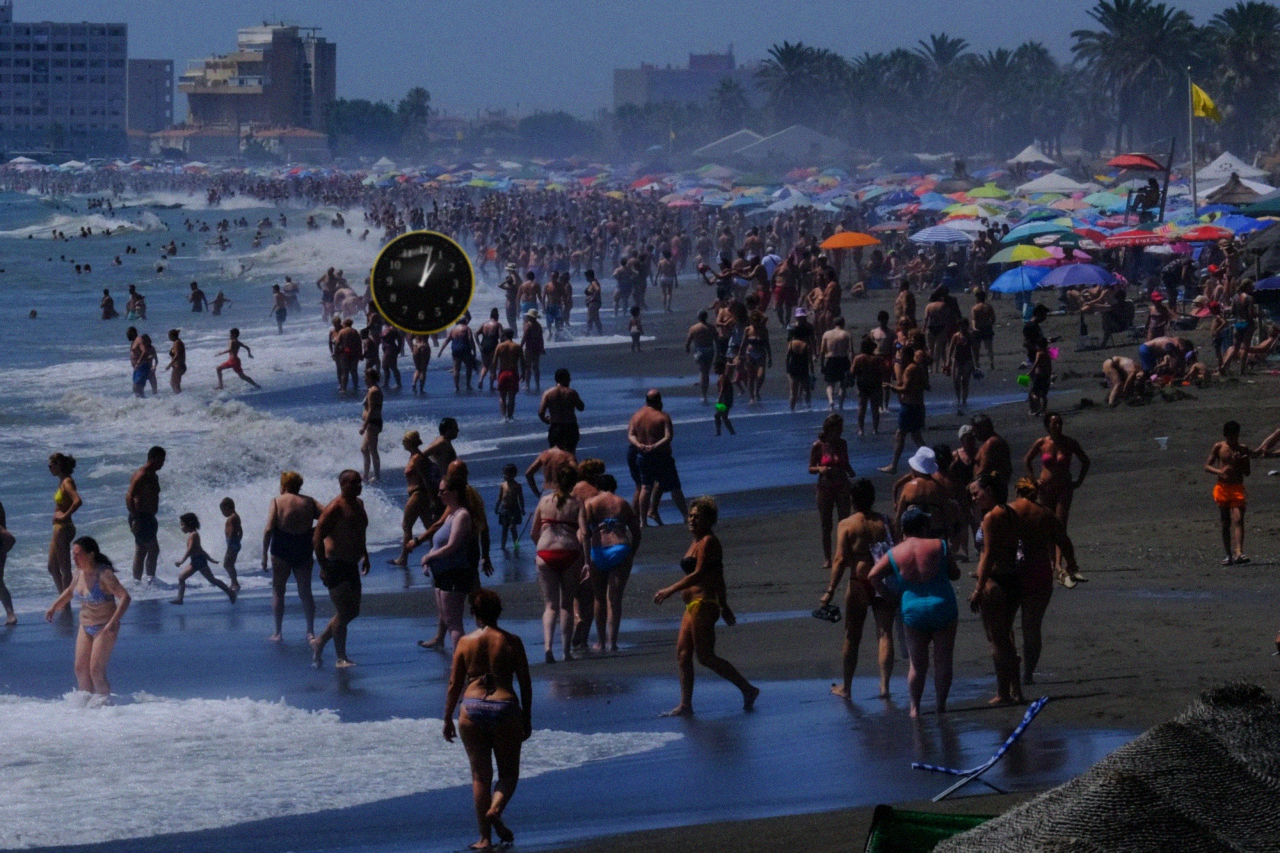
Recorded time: 1.02
